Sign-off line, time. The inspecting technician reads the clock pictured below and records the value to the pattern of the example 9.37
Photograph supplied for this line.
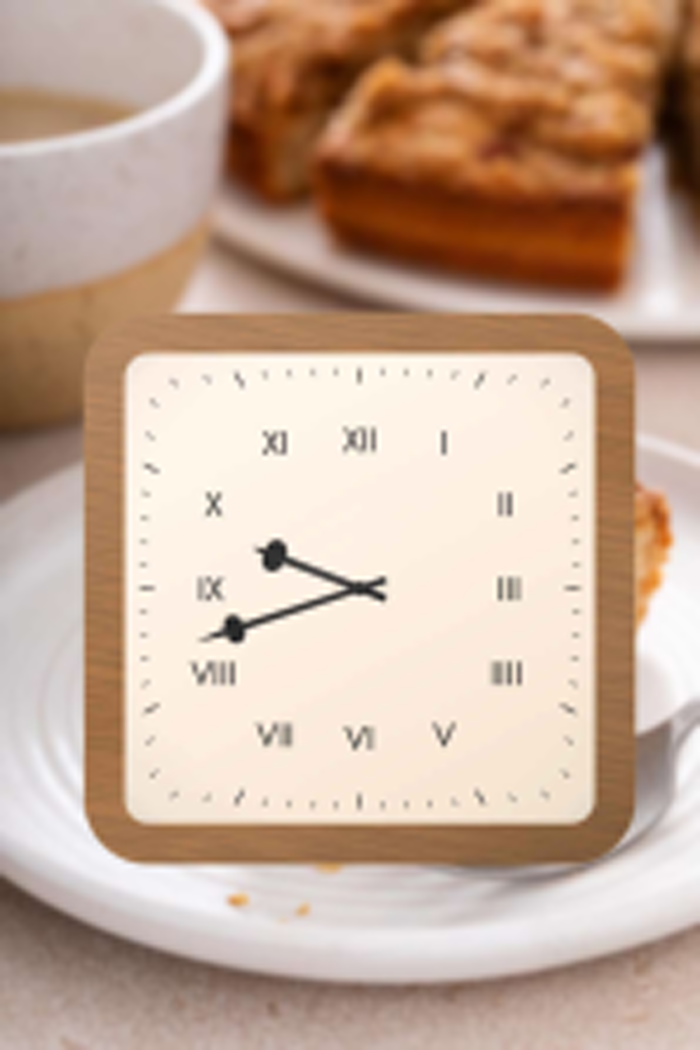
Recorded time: 9.42
